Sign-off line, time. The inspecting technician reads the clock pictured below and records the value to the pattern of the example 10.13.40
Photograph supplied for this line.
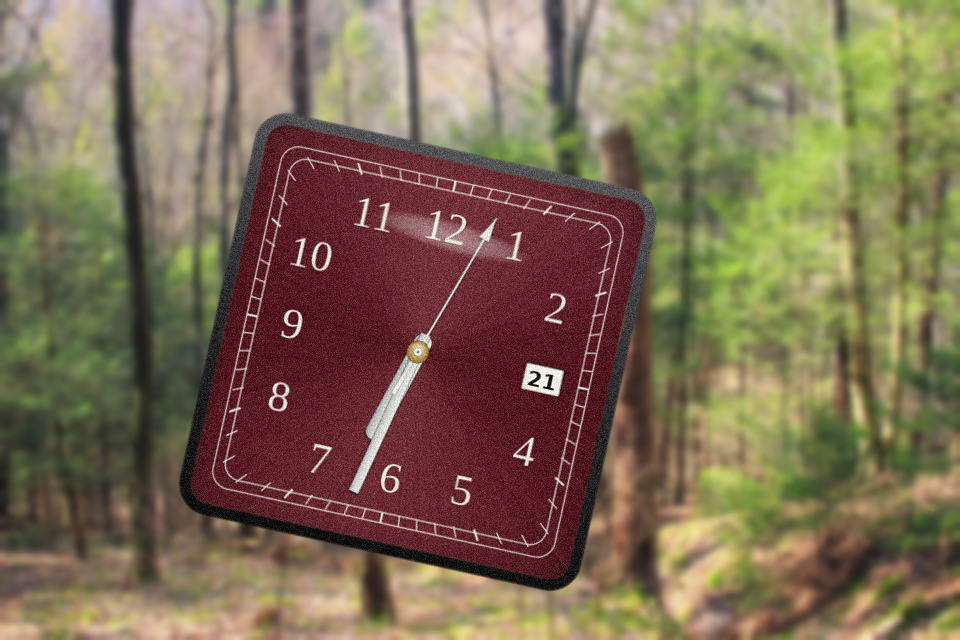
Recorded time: 6.32.03
